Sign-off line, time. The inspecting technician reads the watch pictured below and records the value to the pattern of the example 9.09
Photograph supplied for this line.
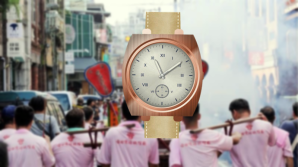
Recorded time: 11.09
